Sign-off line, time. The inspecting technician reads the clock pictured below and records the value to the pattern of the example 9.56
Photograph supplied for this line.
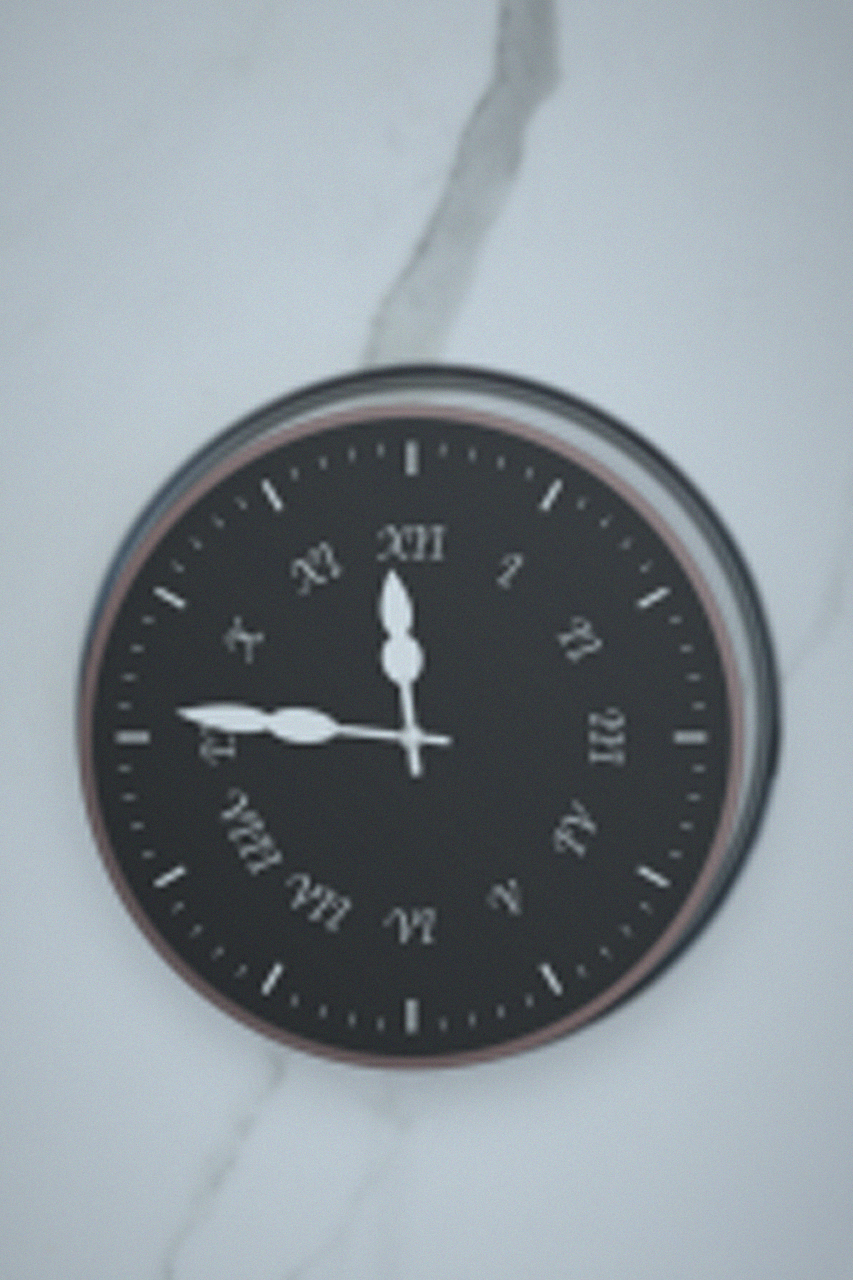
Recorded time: 11.46
